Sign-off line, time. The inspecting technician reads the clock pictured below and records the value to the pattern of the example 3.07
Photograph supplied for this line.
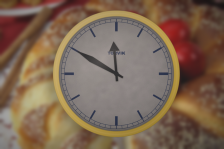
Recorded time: 11.50
